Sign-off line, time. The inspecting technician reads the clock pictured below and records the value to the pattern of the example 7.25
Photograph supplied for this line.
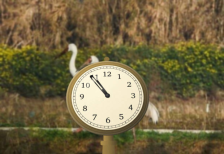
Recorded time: 10.54
